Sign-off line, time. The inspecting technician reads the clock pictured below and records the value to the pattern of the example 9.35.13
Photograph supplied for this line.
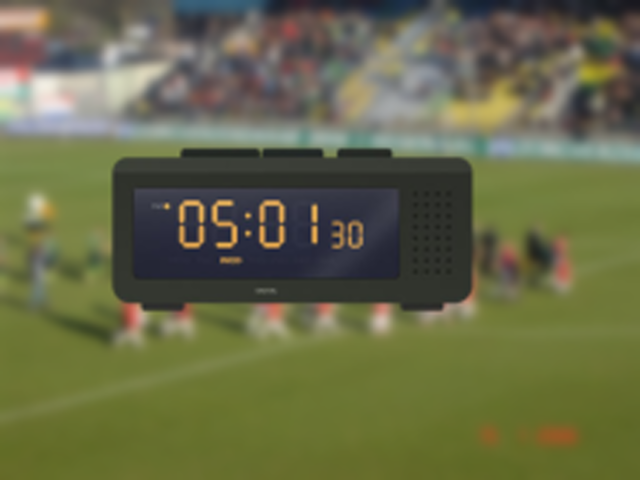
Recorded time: 5.01.30
